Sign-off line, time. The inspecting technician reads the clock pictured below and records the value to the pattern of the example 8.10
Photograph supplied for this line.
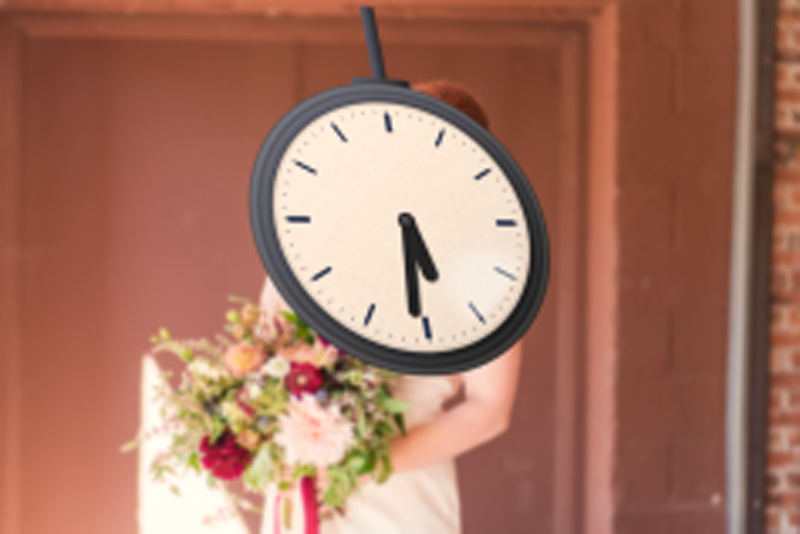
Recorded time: 5.31
